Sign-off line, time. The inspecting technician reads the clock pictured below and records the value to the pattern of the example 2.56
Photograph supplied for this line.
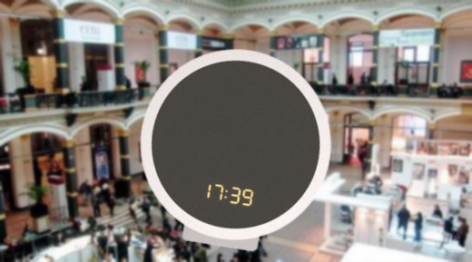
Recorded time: 17.39
